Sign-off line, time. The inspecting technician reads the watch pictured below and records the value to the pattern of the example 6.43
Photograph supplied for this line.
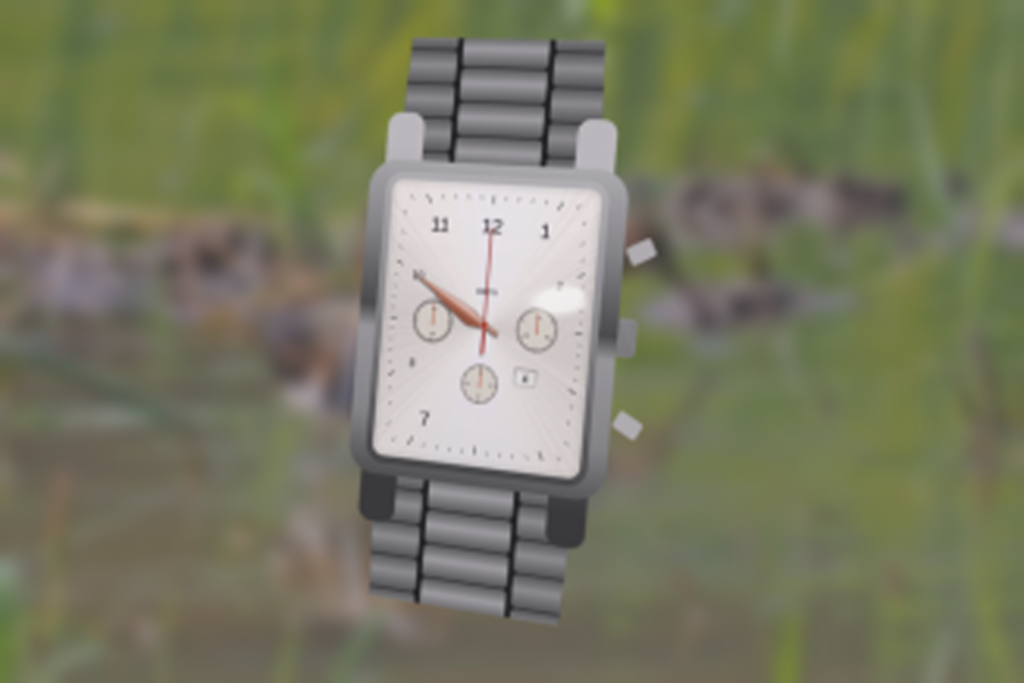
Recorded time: 9.50
